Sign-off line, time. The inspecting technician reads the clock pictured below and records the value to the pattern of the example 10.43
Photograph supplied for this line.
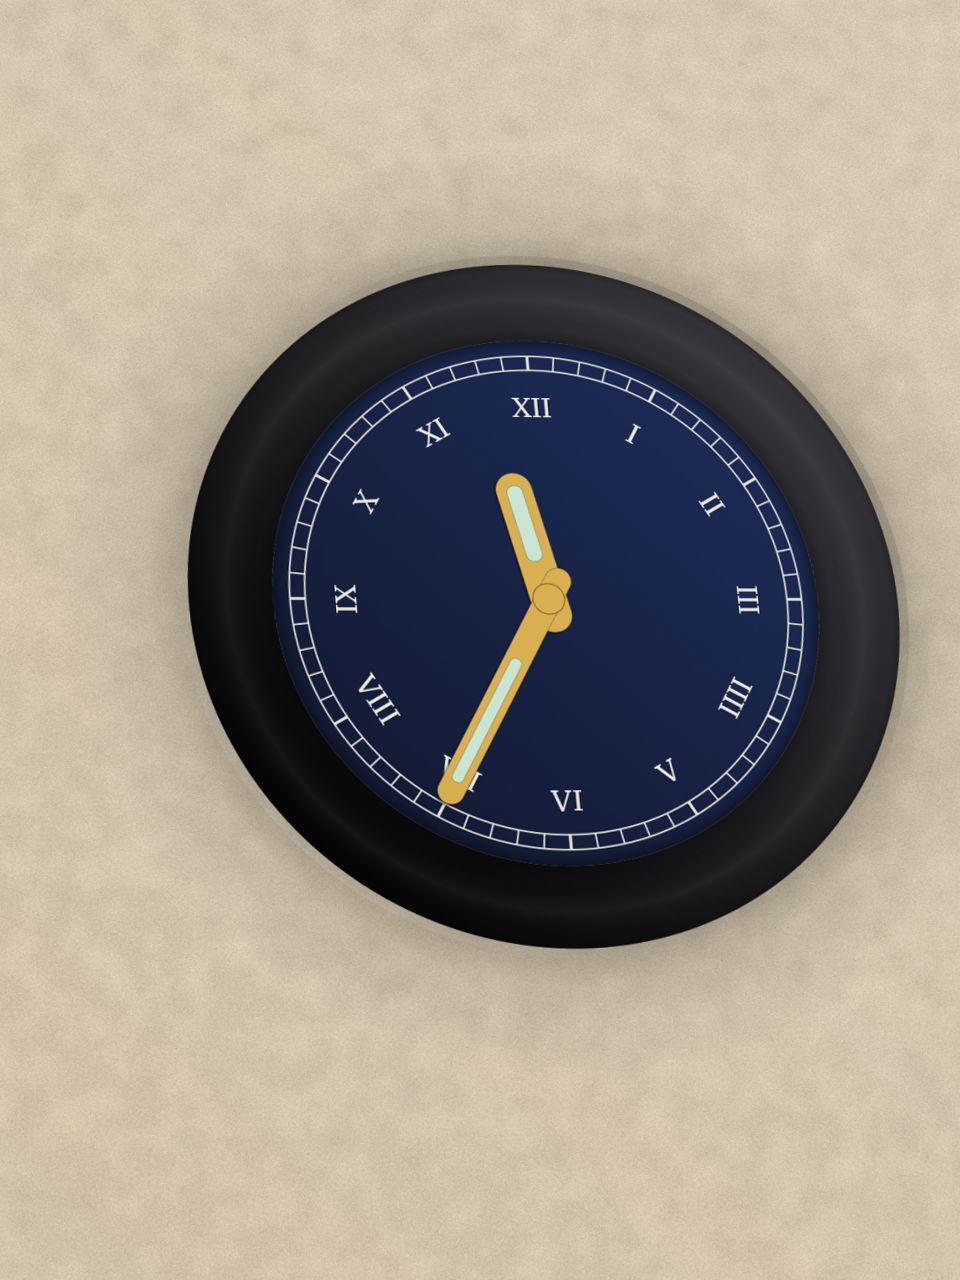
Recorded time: 11.35
